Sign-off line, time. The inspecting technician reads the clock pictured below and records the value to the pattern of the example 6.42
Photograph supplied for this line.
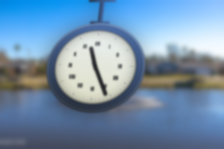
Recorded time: 11.26
